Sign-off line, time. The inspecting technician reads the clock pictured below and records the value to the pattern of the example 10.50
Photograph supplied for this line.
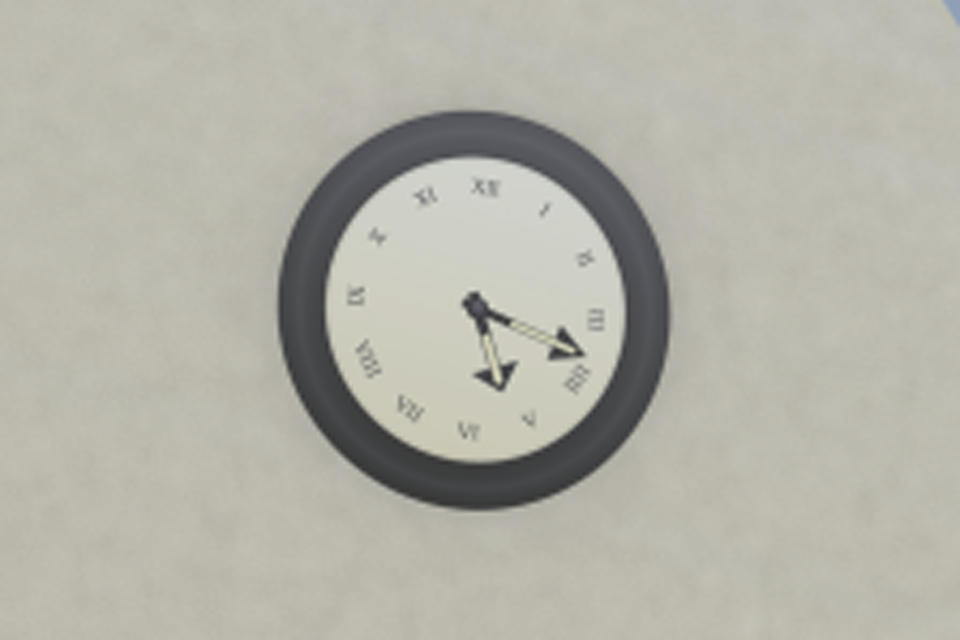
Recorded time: 5.18
